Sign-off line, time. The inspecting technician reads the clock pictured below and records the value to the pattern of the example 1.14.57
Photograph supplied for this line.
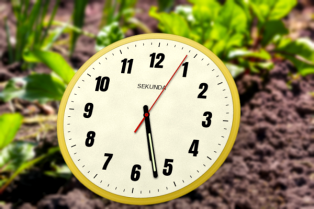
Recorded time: 5.27.04
